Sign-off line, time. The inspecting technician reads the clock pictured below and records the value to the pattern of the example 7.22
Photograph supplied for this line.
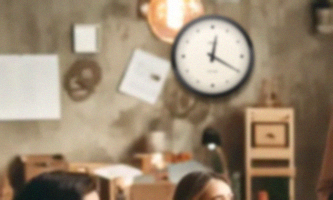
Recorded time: 12.20
